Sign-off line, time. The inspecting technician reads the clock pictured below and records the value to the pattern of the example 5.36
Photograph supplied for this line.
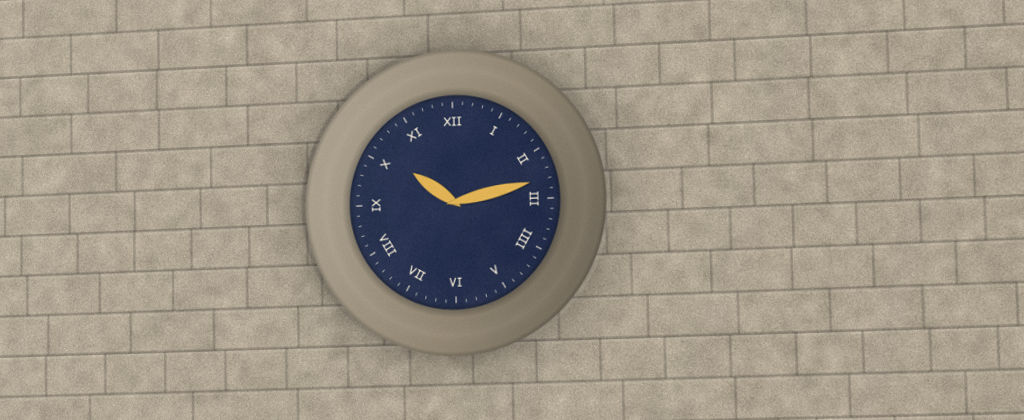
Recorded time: 10.13
